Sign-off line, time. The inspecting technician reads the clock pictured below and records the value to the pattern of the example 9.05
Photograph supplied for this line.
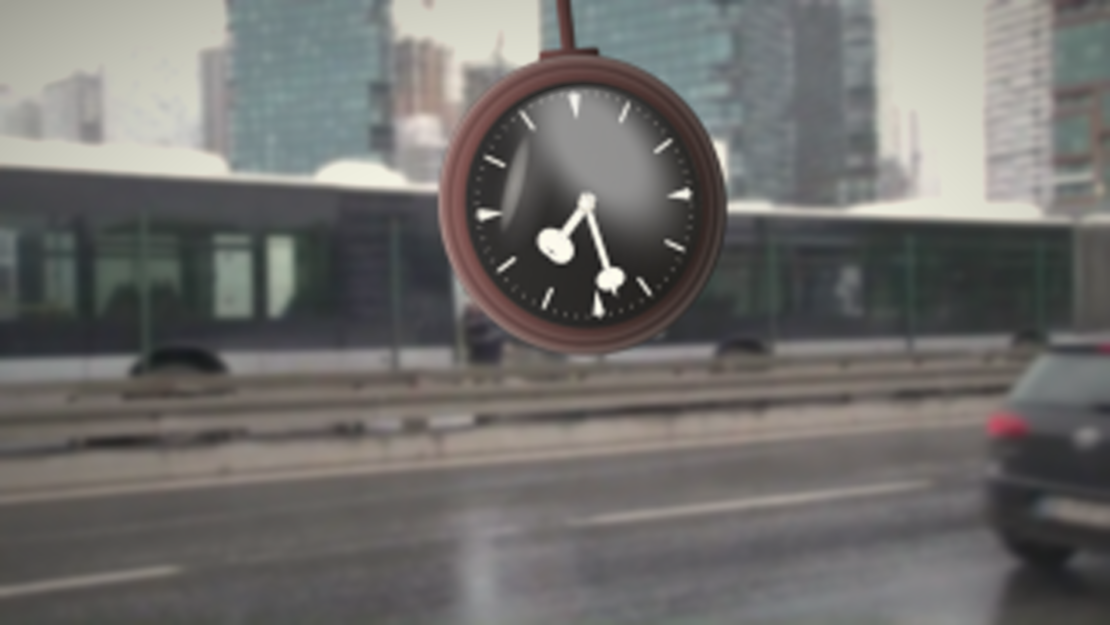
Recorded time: 7.28
